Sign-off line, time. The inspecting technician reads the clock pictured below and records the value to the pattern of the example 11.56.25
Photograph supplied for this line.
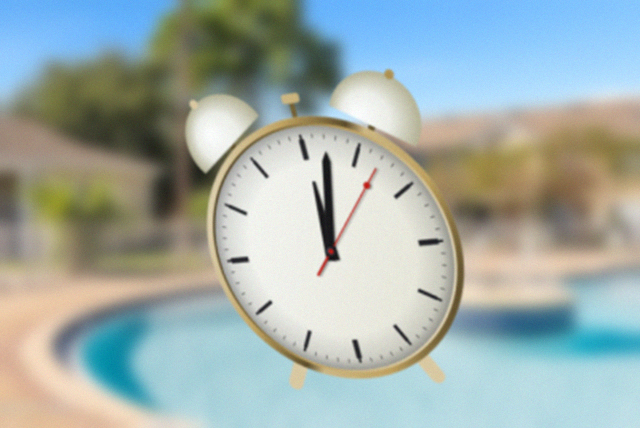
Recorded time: 12.02.07
